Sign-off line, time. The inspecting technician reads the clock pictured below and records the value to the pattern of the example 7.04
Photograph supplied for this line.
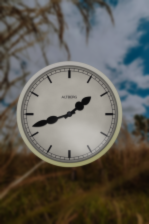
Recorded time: 1.42
